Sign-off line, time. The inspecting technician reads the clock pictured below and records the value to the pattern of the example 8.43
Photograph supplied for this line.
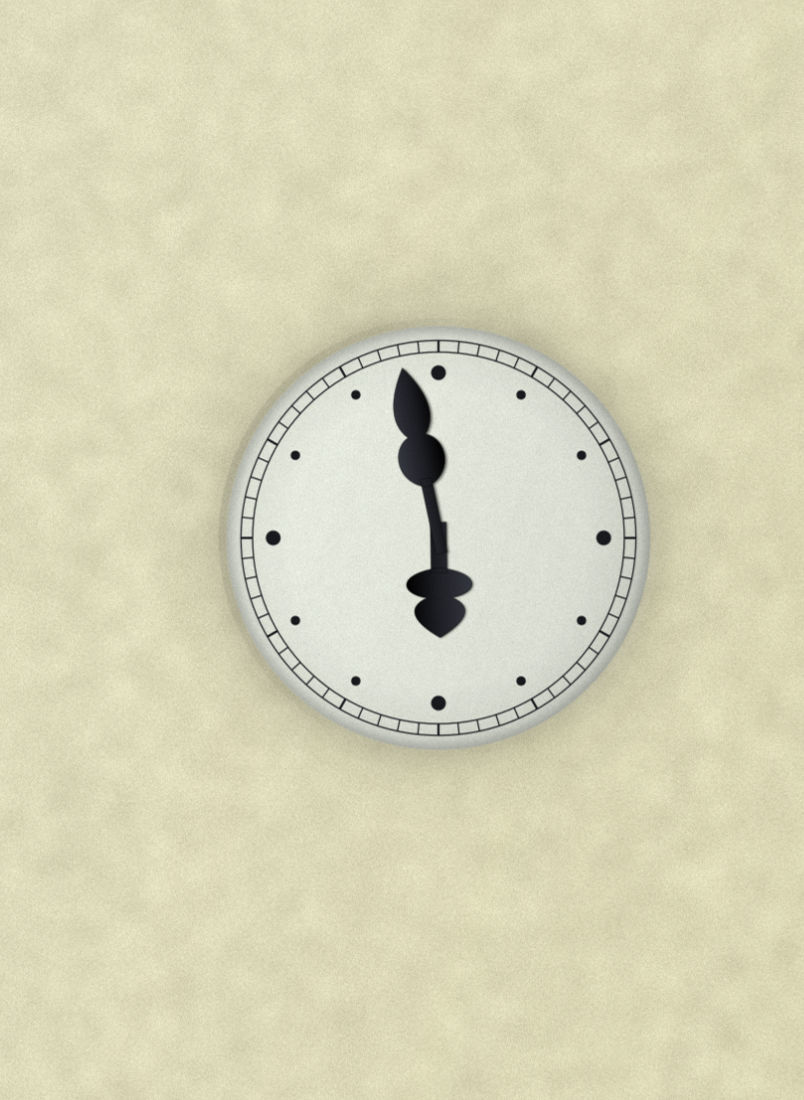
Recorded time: 5.58
